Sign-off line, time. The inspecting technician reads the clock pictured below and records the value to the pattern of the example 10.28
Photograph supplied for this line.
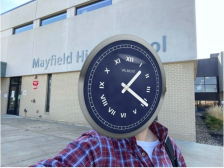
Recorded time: 1.20
